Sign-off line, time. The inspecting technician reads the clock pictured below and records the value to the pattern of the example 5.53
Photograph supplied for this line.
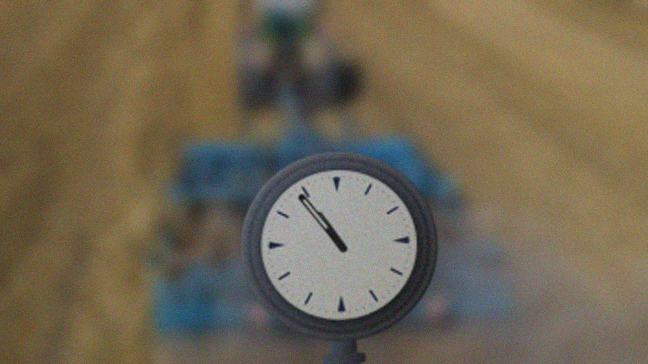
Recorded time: 10.54
